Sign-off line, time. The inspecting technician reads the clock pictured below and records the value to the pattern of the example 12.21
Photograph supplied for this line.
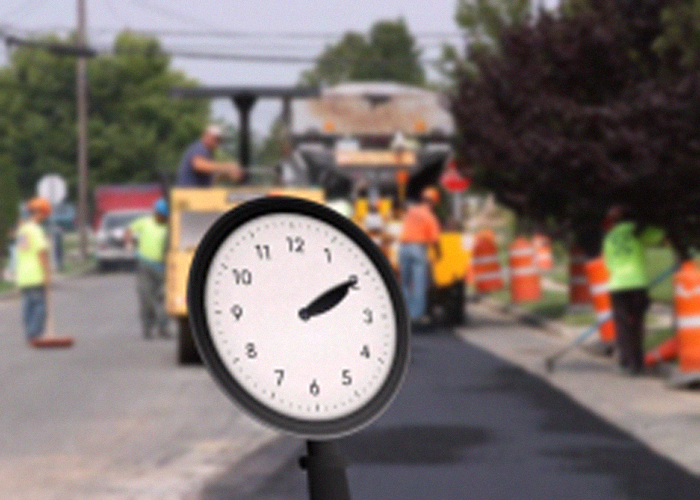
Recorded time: 2.10
